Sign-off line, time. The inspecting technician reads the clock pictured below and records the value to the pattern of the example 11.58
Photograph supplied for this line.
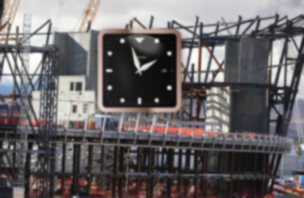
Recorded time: 1.57
